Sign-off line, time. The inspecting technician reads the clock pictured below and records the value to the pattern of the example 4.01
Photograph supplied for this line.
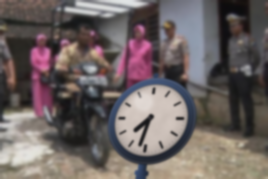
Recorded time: 7.32
